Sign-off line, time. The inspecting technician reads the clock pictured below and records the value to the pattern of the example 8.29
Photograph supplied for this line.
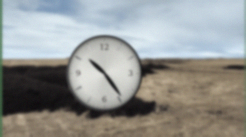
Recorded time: 10.24
